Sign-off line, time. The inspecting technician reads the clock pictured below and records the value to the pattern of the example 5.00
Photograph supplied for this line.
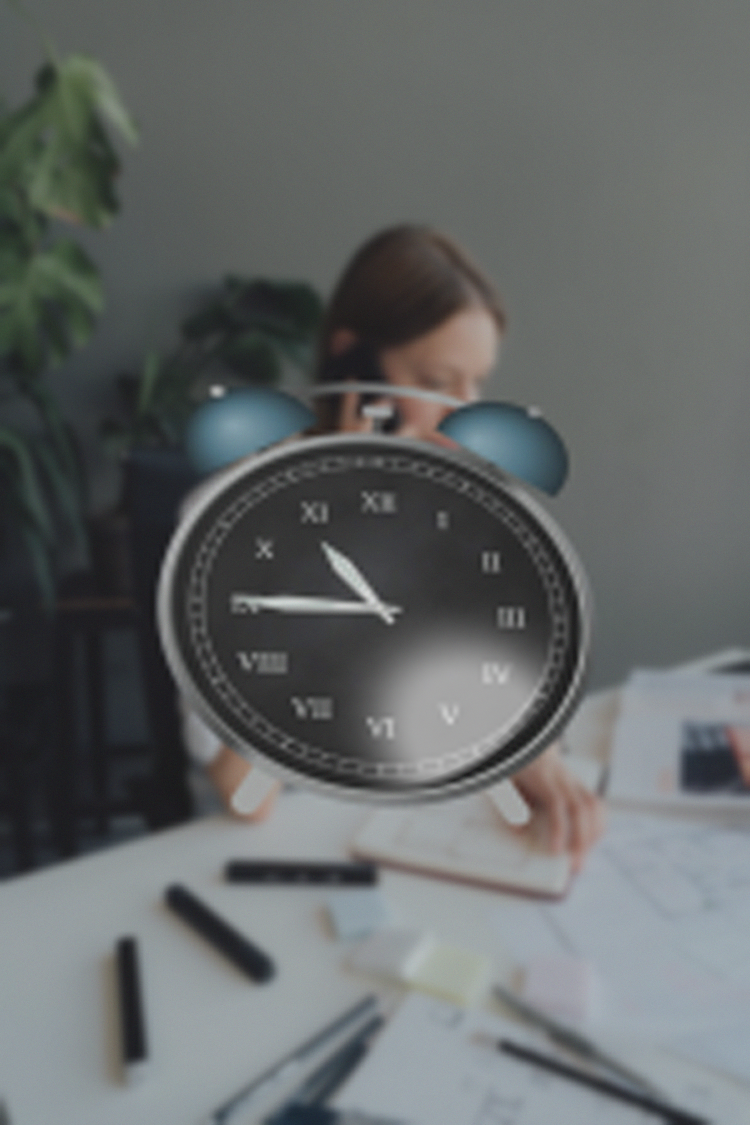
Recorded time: 10.45
